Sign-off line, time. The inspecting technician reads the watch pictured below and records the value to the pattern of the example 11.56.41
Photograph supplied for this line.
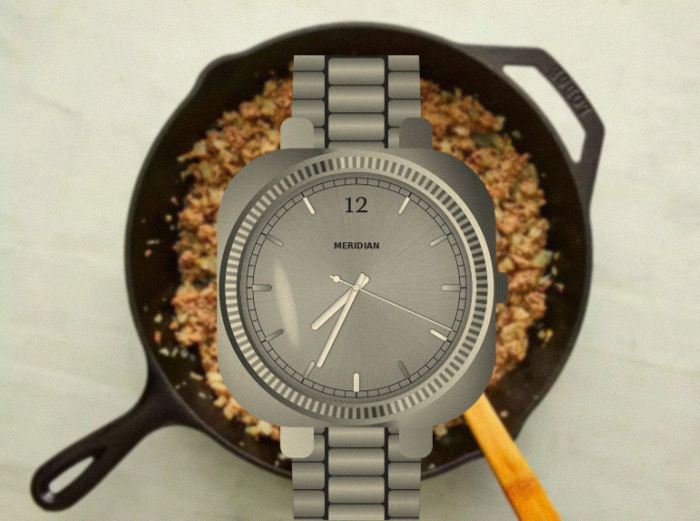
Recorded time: 7.34.19
